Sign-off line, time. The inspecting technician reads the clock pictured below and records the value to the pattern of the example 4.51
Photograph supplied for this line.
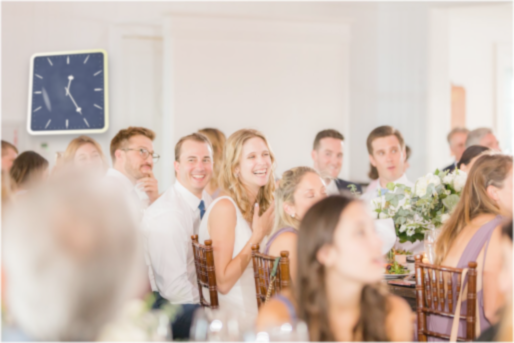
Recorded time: 12.25
